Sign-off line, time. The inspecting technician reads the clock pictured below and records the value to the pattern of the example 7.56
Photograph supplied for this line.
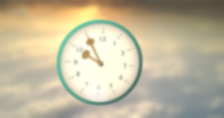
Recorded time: 9.55
